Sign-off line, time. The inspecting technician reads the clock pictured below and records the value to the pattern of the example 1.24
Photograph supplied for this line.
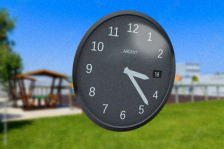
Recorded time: 3.23
